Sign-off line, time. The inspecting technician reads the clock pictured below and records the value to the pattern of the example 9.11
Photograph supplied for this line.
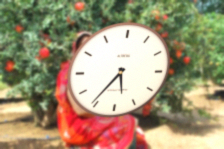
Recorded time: 5.36
